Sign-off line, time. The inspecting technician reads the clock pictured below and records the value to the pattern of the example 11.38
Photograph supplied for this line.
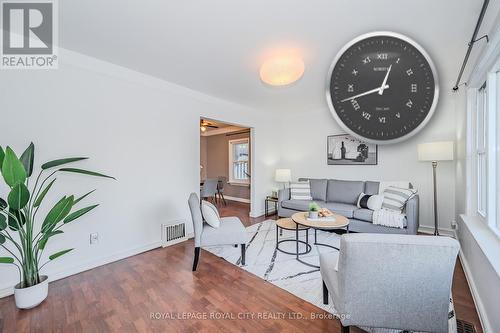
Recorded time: 12.42
